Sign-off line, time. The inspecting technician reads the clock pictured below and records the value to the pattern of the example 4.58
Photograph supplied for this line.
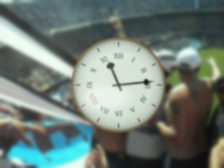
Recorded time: 11.14
